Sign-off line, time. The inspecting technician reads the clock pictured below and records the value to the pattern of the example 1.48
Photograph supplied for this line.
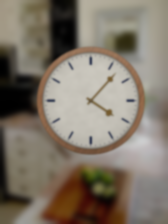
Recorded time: 4.07
